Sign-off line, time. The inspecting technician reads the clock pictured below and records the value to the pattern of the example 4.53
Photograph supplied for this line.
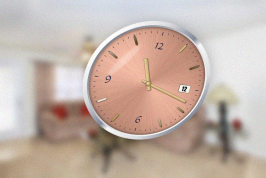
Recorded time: 11.18
